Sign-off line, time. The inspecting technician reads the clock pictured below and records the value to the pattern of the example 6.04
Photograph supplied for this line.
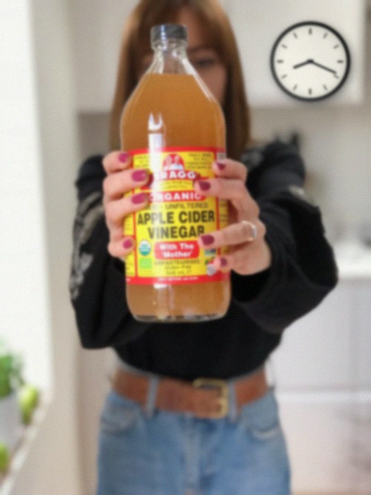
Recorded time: 8.19
